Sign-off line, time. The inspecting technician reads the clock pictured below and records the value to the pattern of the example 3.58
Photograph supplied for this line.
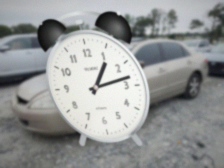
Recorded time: 1.13
